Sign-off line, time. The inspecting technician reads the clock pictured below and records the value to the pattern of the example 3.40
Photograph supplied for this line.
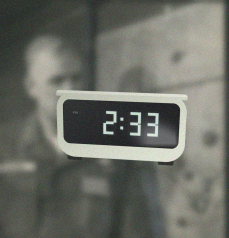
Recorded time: 2.33
